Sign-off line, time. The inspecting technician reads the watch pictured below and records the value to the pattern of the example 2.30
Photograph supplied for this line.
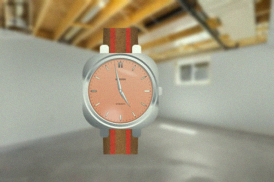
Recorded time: 4.58
